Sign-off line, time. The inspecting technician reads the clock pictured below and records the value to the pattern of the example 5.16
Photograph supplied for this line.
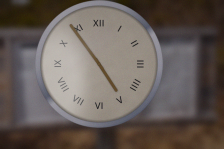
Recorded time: 4.54
